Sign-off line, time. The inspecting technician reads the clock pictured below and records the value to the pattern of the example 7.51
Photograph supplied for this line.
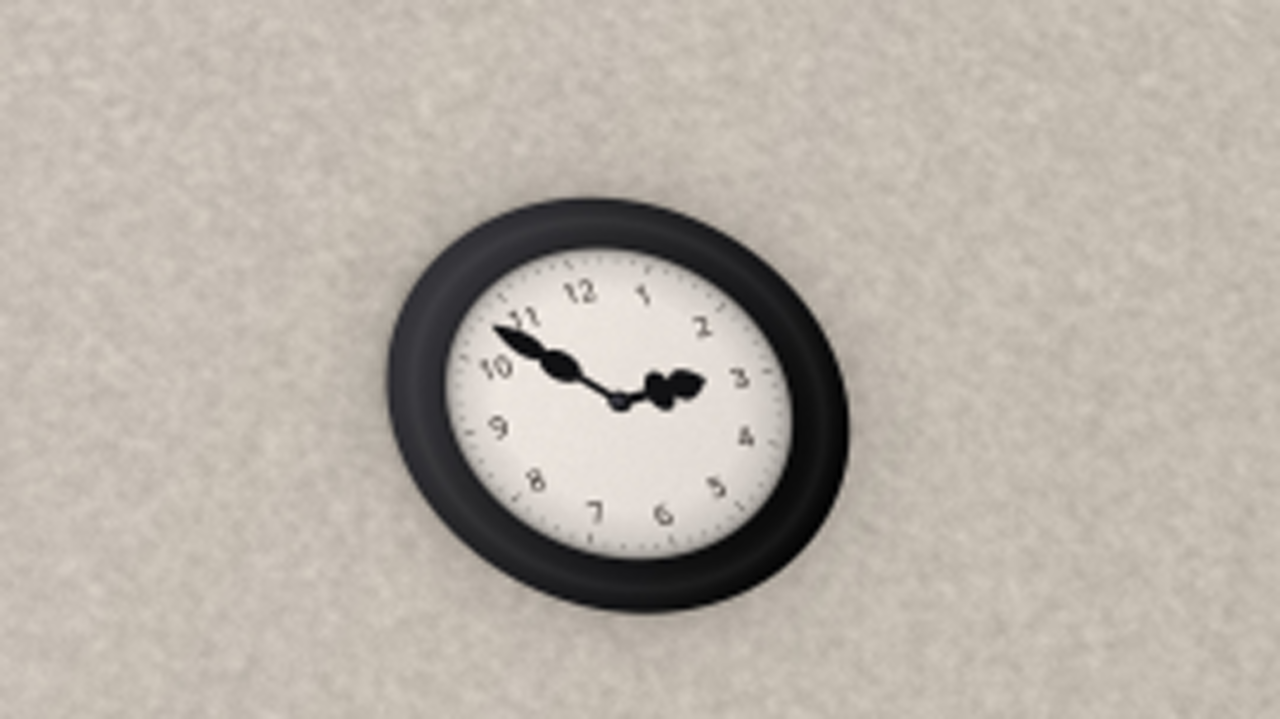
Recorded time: 2.53
